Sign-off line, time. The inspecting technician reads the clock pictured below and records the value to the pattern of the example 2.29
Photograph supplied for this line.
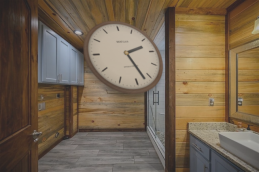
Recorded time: 2.27
